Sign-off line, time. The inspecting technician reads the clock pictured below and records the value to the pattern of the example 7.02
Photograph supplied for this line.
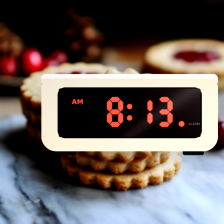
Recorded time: 8.13
